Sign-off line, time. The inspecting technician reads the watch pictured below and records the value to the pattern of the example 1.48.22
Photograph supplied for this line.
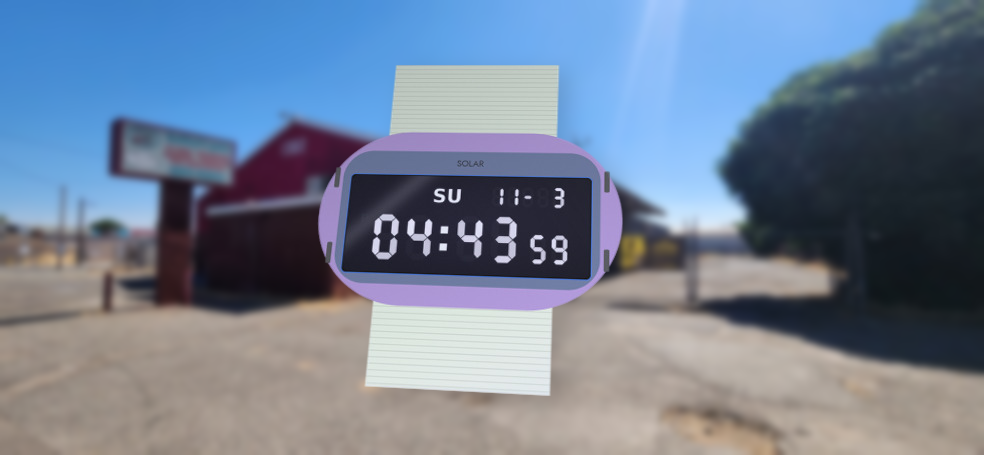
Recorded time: 4.43.59
